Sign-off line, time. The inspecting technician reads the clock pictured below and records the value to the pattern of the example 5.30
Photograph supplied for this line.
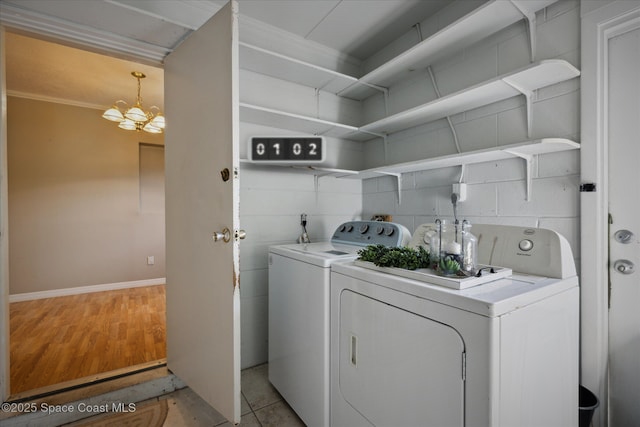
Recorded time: 1.02
